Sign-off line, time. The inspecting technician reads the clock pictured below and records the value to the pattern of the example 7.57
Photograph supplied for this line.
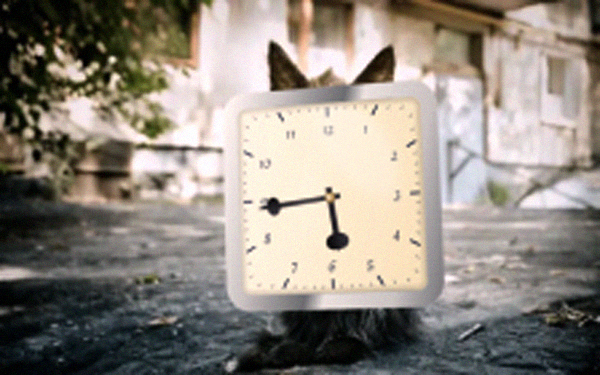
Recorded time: 5.44
